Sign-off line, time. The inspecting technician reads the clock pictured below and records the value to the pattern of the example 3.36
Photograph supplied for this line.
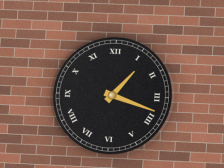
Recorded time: 1.18
